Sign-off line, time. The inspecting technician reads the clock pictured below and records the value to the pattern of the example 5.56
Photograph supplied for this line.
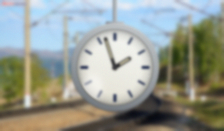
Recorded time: 1.57
